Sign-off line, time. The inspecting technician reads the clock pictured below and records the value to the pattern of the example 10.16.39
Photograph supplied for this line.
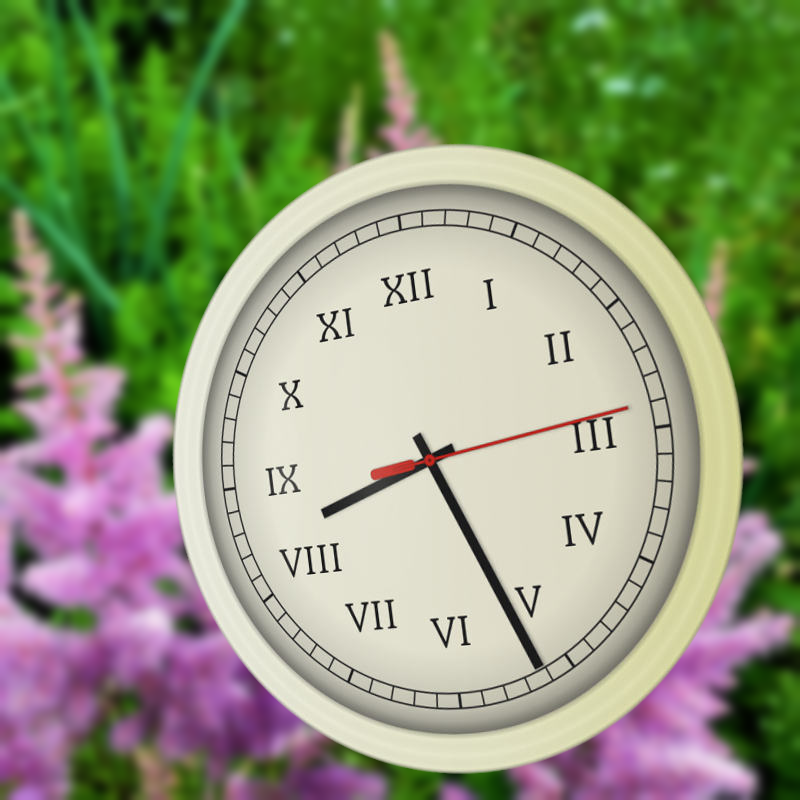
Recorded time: 8.26.14
